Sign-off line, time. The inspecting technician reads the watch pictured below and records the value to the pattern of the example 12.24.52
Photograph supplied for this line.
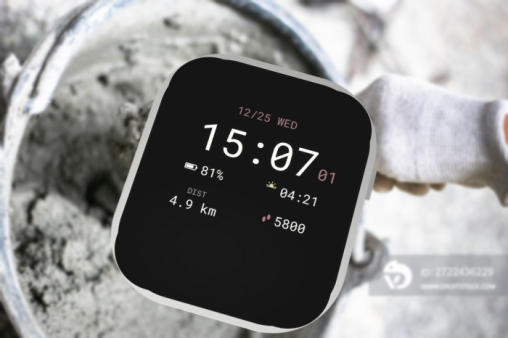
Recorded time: 15.07.01
